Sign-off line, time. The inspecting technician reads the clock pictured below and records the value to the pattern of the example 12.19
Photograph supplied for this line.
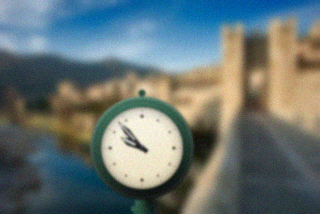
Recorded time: 9.53
